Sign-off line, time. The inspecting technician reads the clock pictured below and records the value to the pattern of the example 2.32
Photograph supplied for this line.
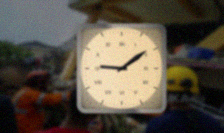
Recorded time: 9.09
